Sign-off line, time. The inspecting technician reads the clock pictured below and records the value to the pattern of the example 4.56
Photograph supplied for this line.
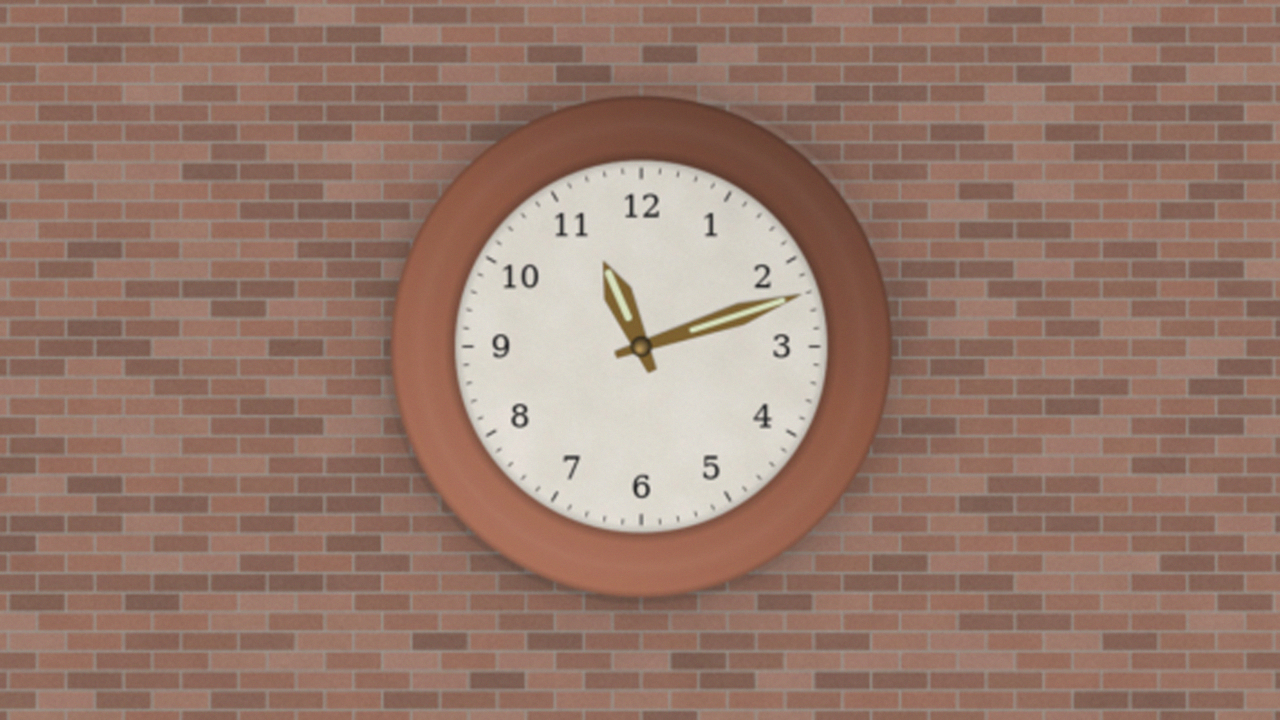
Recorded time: 11.12
